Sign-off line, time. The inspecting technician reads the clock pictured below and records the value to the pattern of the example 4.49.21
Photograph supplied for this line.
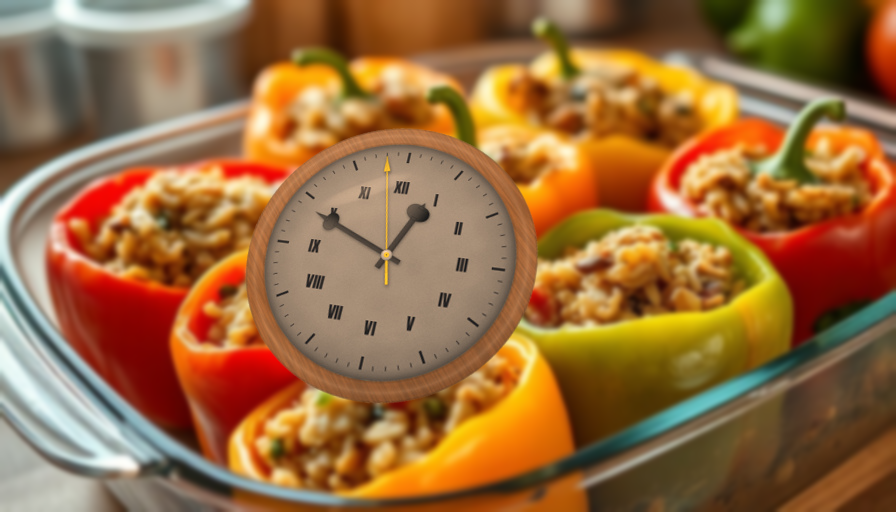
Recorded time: 12.48.58
